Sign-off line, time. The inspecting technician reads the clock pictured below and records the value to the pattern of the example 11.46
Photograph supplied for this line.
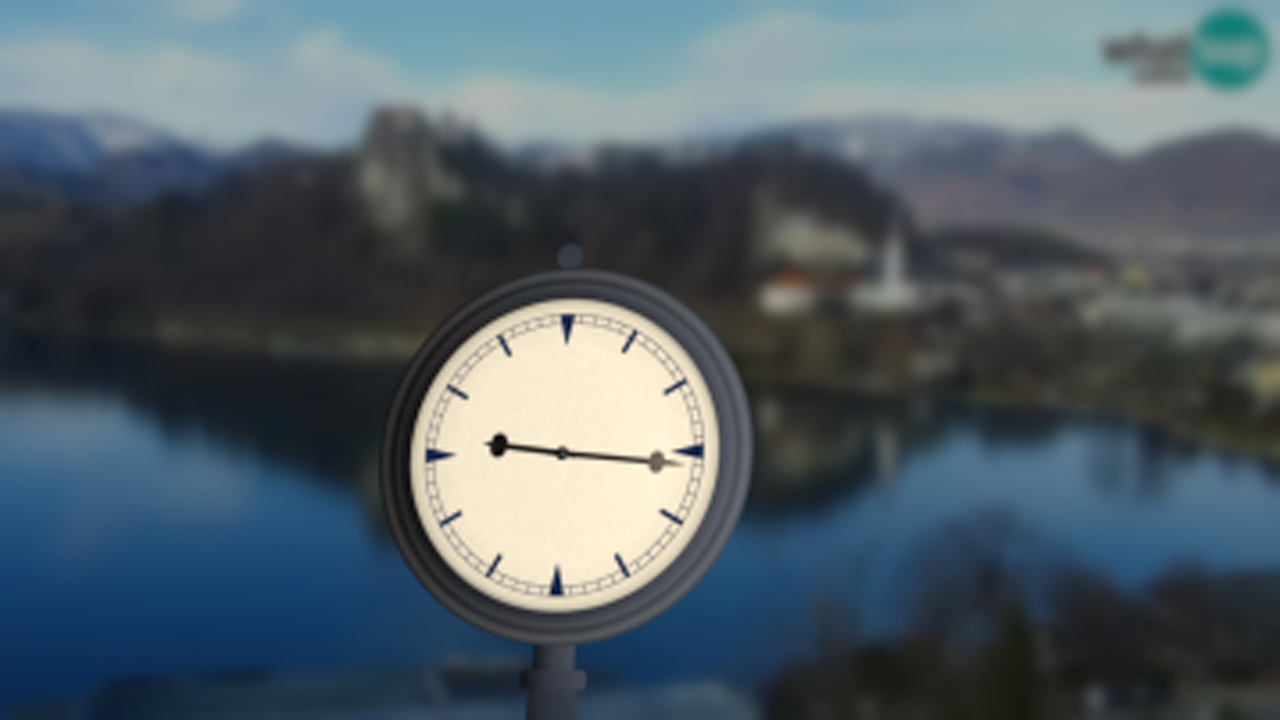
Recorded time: 9.16
